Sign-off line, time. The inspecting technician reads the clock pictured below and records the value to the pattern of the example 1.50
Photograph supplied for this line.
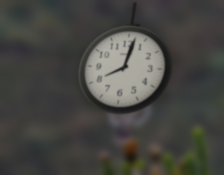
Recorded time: 8.02
